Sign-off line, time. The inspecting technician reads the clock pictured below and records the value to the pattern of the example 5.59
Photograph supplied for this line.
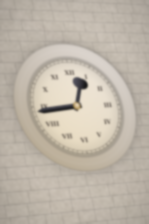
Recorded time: 12.44
